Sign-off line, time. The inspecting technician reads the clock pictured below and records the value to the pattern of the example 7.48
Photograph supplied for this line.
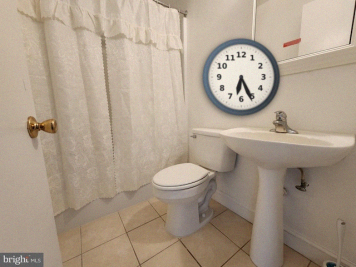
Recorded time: 6.26
